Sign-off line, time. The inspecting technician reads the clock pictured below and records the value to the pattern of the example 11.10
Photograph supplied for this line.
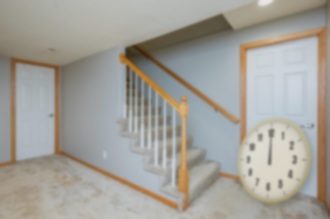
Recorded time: 12.00
